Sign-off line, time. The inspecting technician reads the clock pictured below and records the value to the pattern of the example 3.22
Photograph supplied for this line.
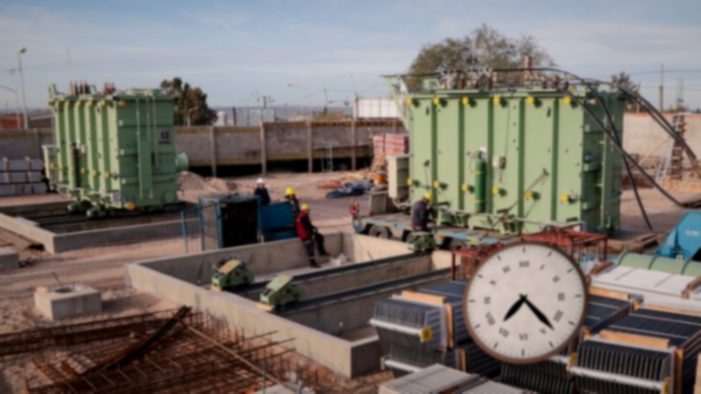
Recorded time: 7.23
